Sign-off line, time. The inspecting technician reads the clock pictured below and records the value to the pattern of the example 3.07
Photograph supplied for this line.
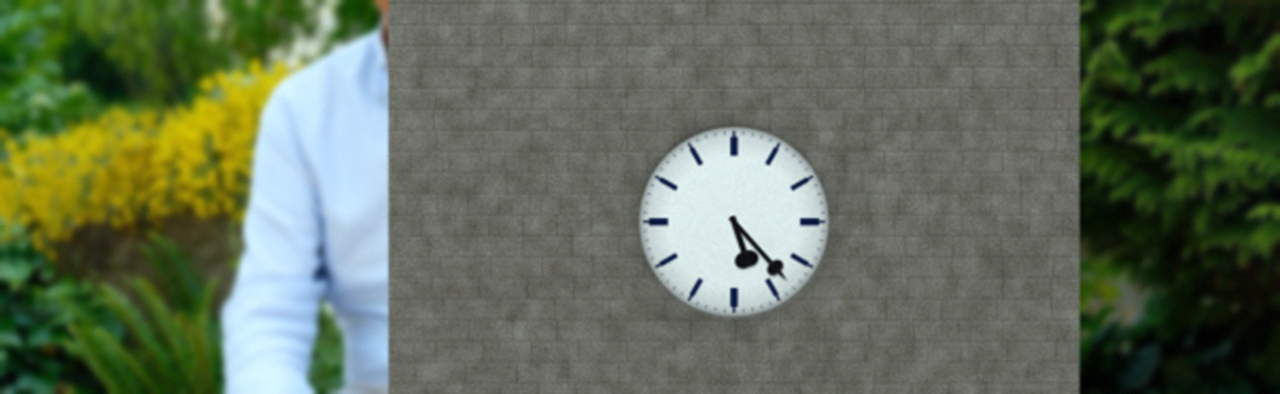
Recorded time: 5.23
